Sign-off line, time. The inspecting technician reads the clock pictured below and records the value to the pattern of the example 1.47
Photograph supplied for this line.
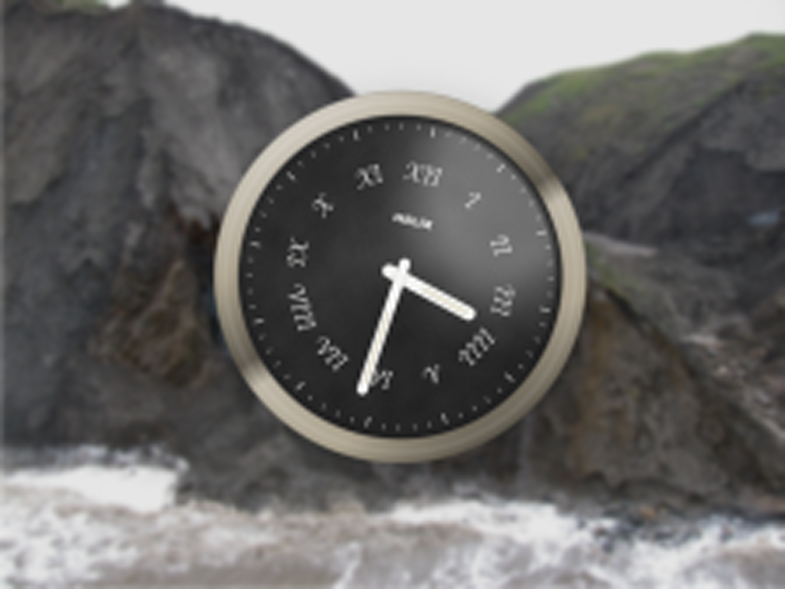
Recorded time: 3.31
